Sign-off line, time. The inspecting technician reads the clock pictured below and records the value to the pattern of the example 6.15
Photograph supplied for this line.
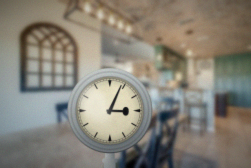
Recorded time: 3.04
